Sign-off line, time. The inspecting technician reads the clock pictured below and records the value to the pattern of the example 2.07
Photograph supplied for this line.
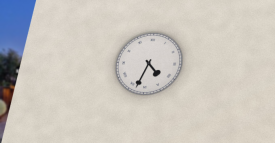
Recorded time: 4.33
